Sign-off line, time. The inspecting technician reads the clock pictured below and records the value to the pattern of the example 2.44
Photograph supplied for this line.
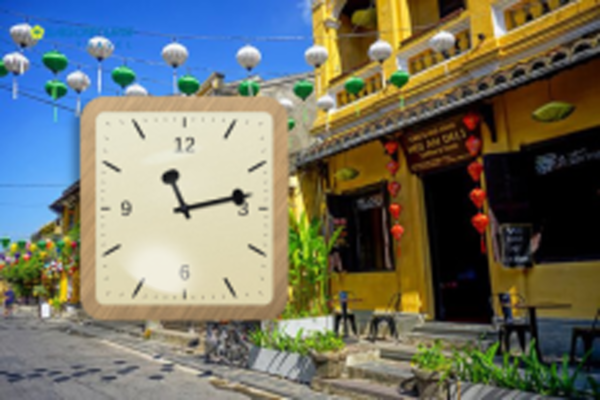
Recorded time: 11.13
